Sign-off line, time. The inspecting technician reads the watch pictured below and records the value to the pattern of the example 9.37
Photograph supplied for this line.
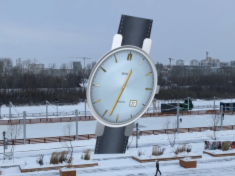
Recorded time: 12.33
